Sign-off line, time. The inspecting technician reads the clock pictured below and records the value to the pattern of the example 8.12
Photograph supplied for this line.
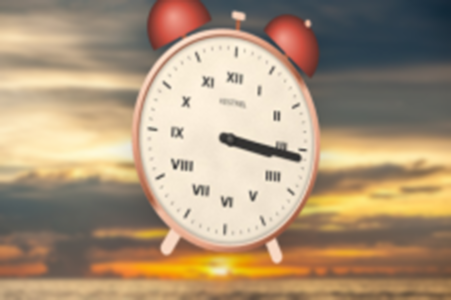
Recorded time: 3.16
